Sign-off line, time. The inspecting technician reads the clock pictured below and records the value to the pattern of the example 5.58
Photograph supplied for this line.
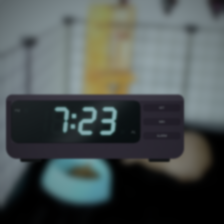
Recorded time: 7.23
